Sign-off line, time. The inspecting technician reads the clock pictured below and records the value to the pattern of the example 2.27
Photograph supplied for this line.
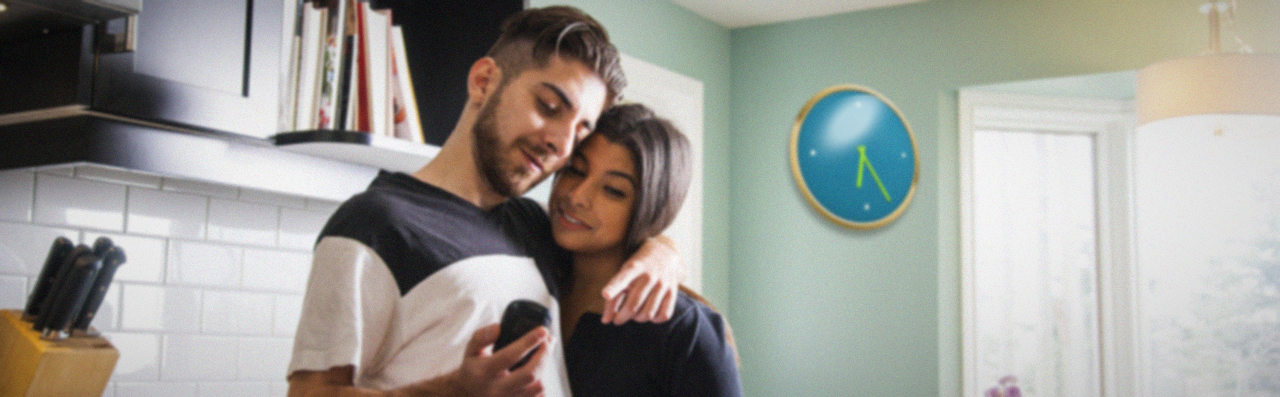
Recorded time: 6.25
